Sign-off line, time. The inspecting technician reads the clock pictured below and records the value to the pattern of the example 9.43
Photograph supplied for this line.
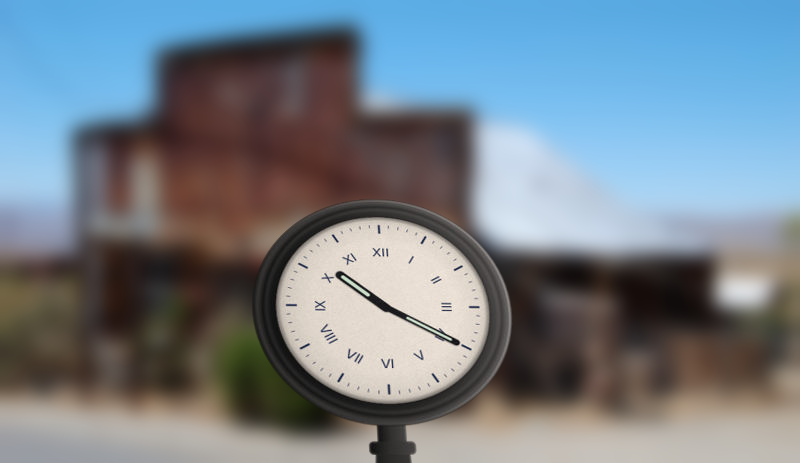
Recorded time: 10.20
